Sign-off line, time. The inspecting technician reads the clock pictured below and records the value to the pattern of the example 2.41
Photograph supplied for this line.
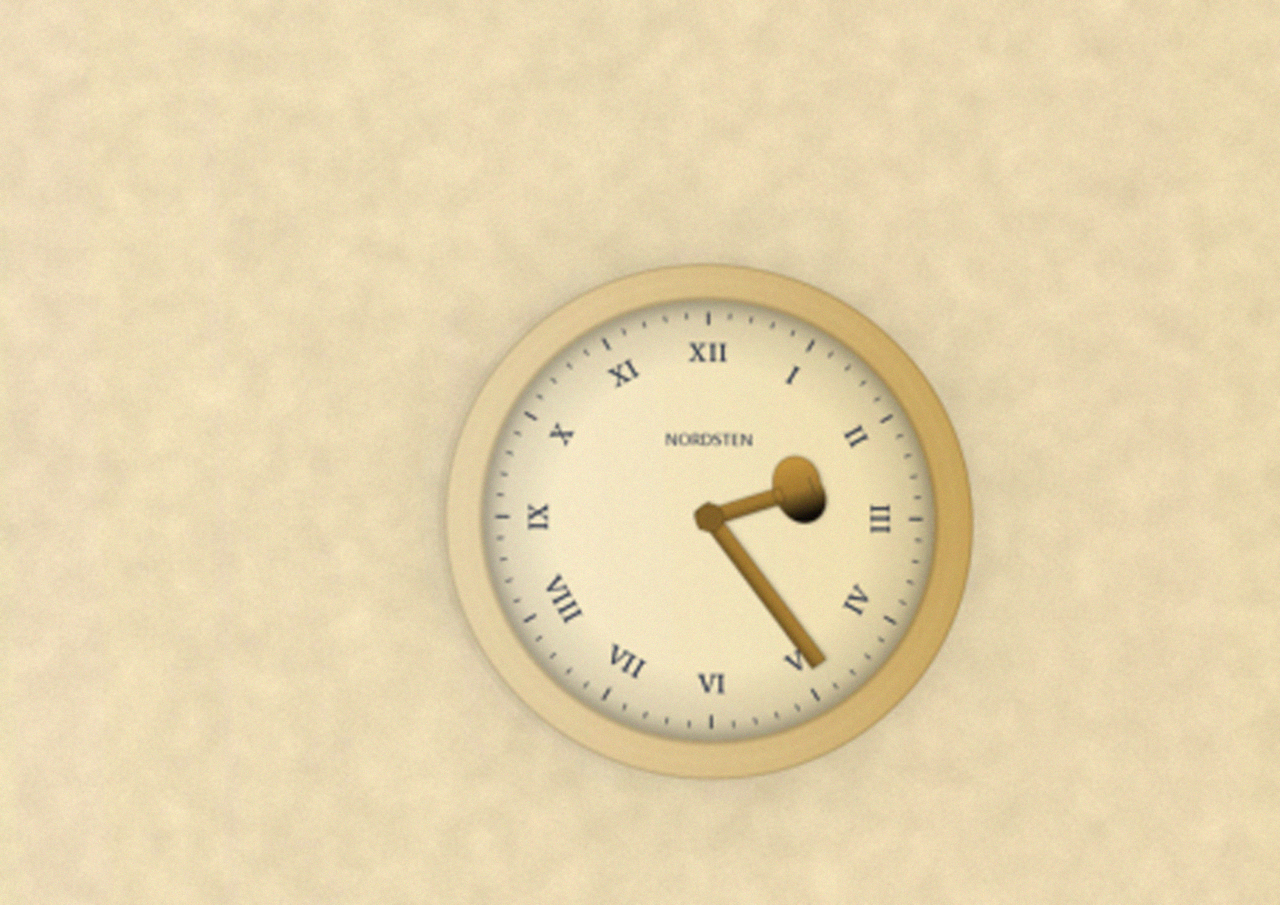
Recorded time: 2.24
